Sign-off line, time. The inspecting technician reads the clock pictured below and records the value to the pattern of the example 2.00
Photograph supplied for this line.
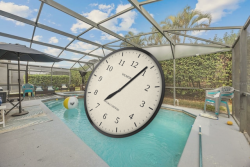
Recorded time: 7.04
